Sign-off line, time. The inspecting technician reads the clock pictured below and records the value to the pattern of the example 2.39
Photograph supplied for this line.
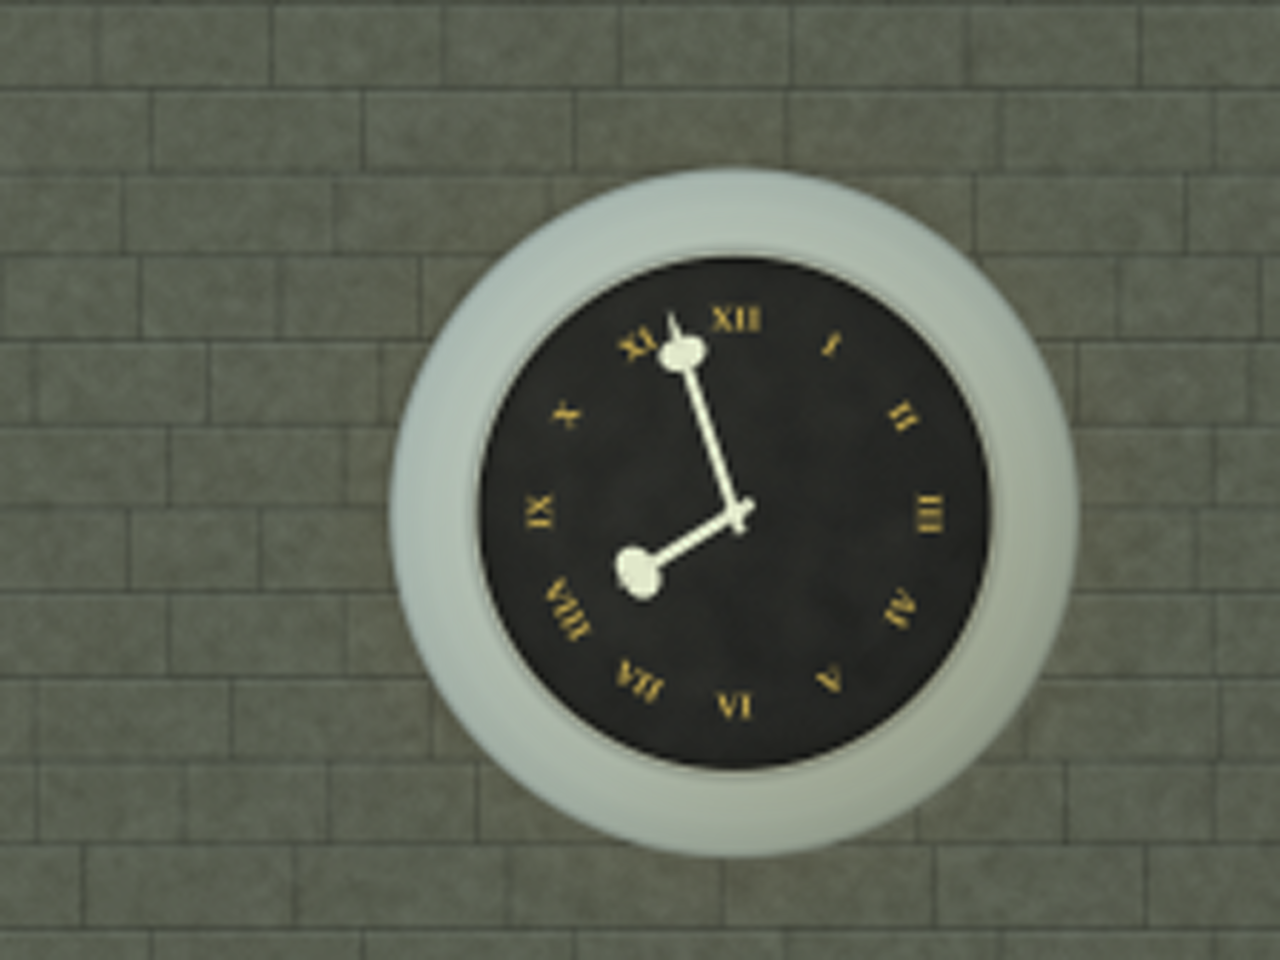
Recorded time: 7.57
